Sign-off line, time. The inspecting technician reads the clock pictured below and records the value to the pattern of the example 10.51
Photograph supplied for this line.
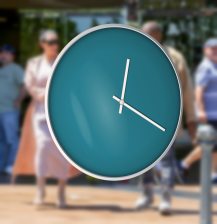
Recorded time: 12.20
